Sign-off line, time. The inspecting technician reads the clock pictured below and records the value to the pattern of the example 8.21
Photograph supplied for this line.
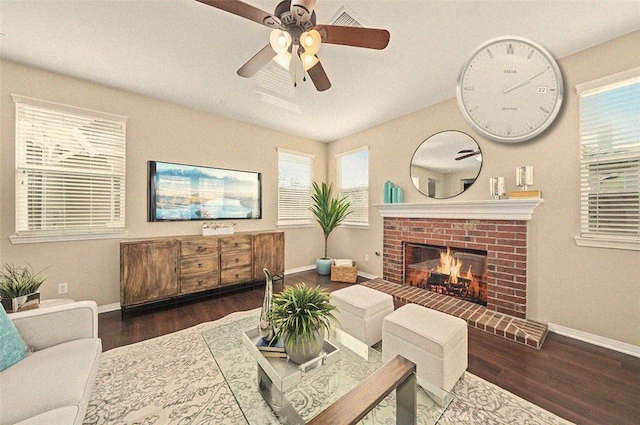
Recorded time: 2.10
